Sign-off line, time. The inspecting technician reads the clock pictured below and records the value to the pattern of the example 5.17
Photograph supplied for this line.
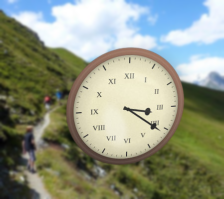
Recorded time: 3.21
